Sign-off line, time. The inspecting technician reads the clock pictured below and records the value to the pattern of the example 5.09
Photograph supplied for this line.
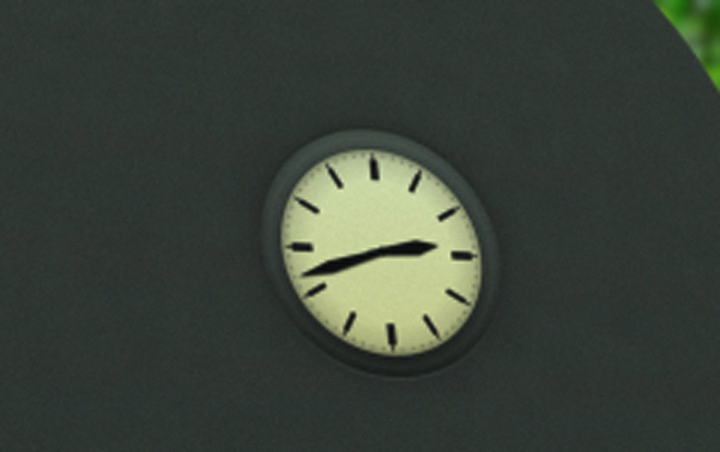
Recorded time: 2.42
